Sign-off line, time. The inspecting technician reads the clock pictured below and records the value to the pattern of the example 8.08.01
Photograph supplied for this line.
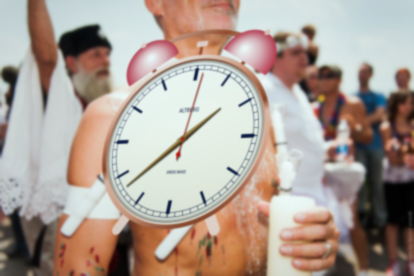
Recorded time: 1.38.01
